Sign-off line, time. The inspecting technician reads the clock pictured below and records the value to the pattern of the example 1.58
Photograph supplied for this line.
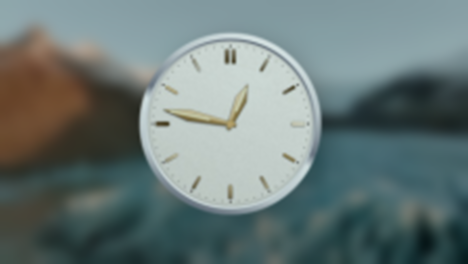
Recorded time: 12.47
